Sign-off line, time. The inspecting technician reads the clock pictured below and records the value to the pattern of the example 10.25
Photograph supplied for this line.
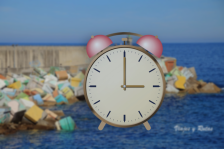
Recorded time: 3.00
